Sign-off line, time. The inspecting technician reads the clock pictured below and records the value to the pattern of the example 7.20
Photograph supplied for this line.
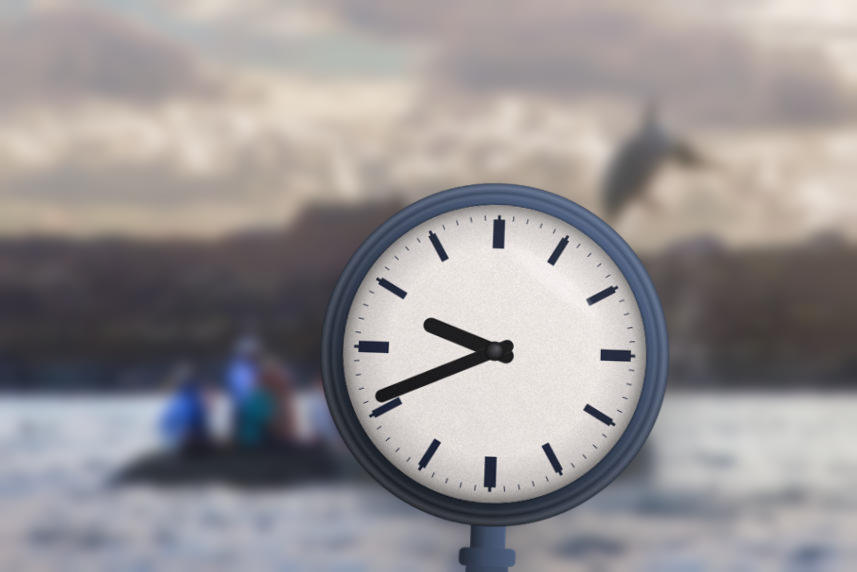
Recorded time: 9.41
